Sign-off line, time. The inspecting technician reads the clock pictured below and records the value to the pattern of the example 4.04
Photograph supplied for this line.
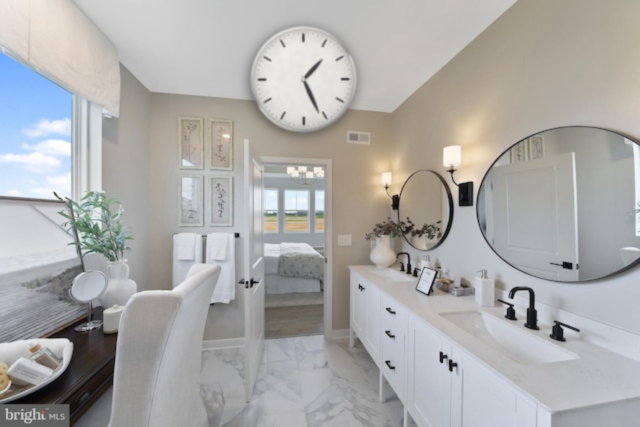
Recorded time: 1.26
